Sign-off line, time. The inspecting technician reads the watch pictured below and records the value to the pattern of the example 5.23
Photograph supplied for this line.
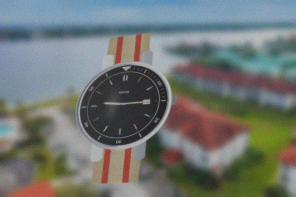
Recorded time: 9.15
